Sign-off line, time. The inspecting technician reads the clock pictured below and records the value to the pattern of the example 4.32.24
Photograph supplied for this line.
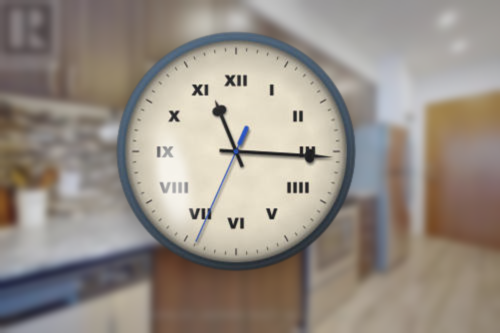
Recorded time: 11.15.34
